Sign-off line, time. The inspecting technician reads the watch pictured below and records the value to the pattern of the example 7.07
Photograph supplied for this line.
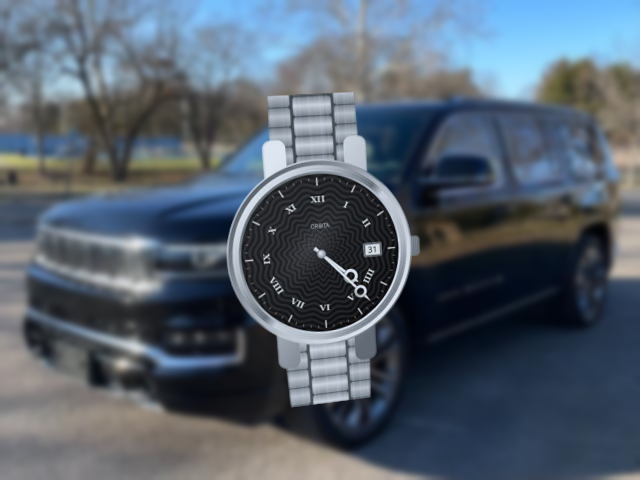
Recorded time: 4.23
